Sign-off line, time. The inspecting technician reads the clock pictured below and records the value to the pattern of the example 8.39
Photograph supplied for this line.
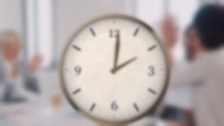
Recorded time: 2.01
